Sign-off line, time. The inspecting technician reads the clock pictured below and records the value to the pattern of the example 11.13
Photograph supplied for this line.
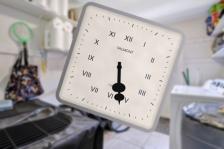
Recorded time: 5.27
